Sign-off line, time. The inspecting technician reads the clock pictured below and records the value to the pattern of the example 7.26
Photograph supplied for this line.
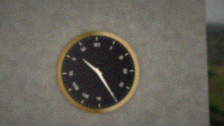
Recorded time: 10.25
